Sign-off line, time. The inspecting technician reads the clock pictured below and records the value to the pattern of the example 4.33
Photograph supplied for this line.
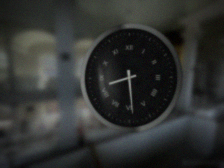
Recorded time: 8.29
